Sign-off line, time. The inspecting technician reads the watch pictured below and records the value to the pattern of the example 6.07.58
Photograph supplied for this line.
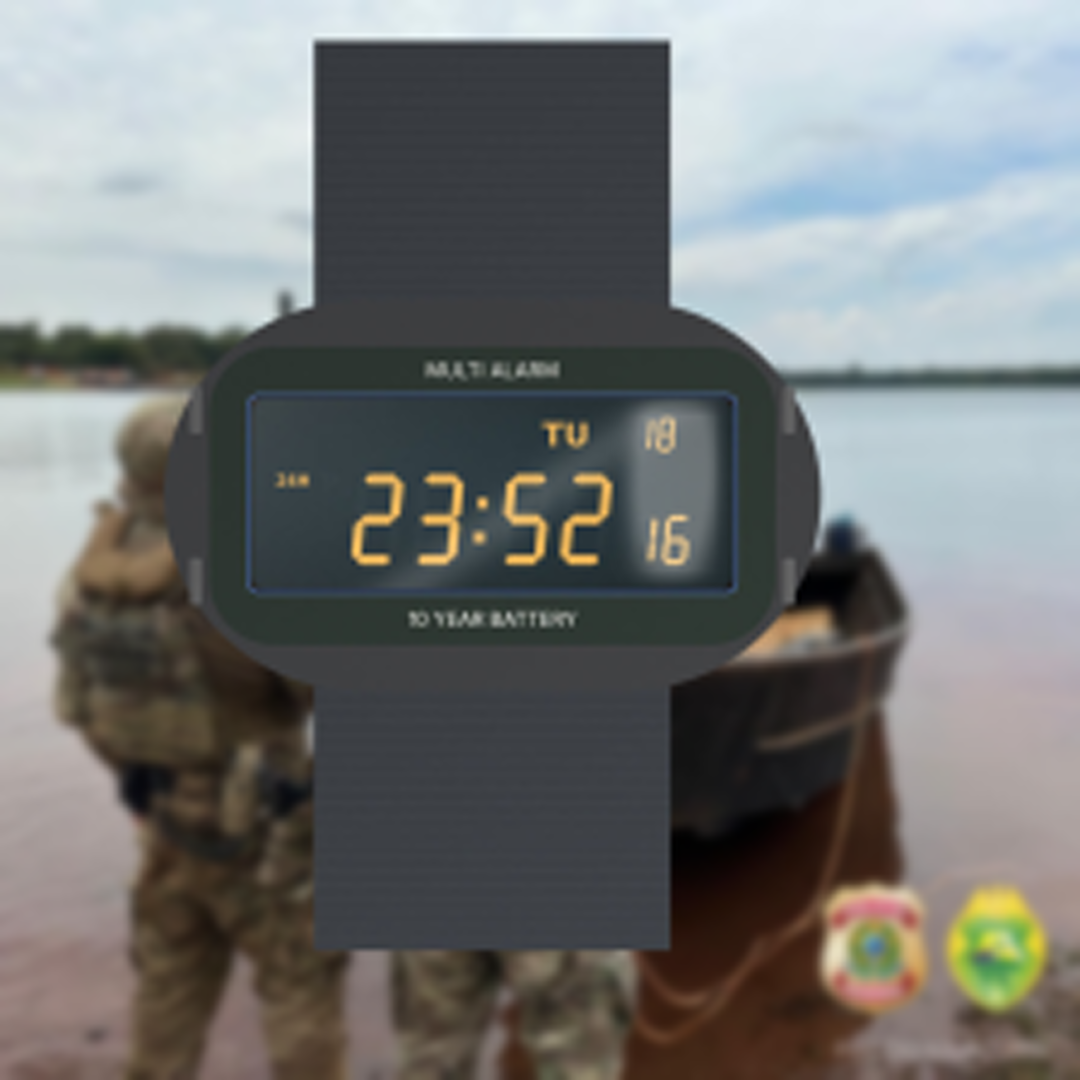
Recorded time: 23.52.16
